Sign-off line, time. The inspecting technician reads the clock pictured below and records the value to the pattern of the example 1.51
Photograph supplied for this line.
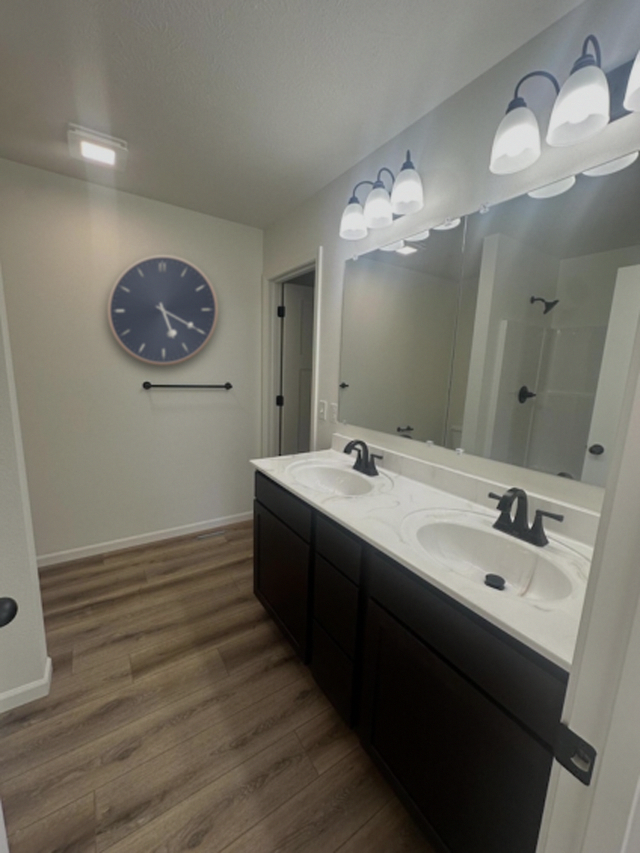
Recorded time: 5.20
